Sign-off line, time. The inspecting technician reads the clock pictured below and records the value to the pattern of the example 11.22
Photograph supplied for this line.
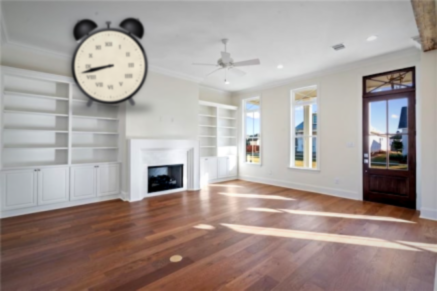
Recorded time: 8.43
